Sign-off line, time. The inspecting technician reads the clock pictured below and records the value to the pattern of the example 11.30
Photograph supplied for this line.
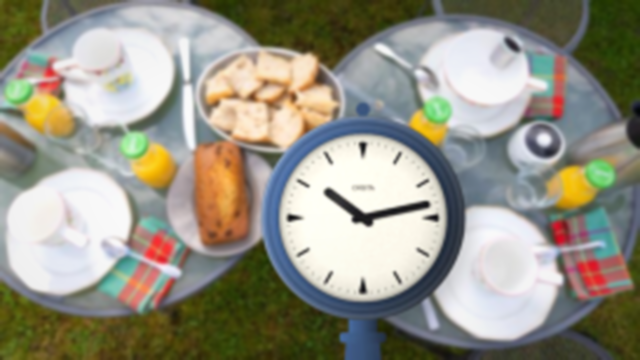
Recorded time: 10.13
